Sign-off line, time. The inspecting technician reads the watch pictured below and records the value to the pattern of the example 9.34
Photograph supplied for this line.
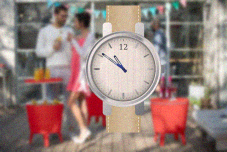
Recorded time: 10.51
